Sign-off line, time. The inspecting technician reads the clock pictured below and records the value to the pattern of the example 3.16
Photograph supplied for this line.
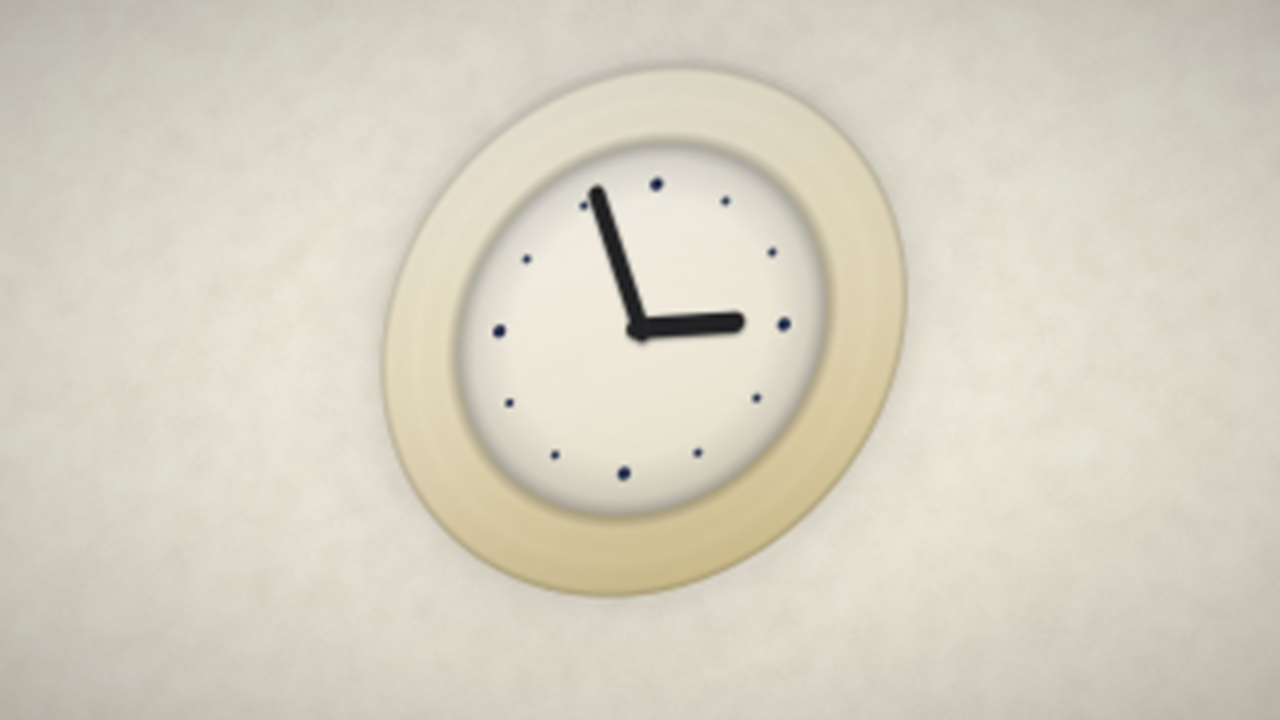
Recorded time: 2.56
